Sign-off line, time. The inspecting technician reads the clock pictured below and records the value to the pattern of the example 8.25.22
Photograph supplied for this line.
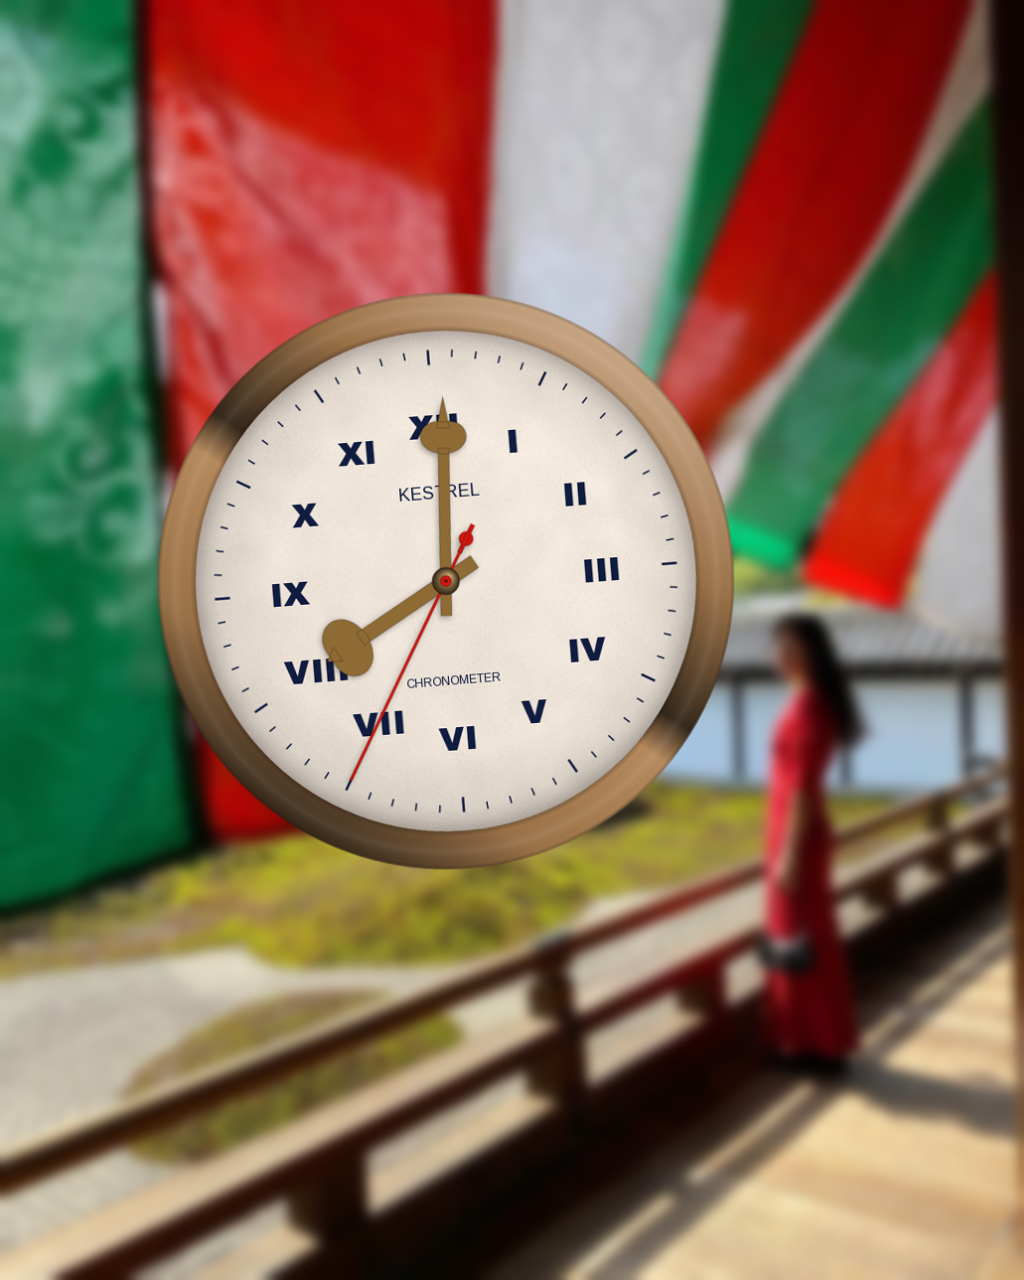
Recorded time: 8.00.35
